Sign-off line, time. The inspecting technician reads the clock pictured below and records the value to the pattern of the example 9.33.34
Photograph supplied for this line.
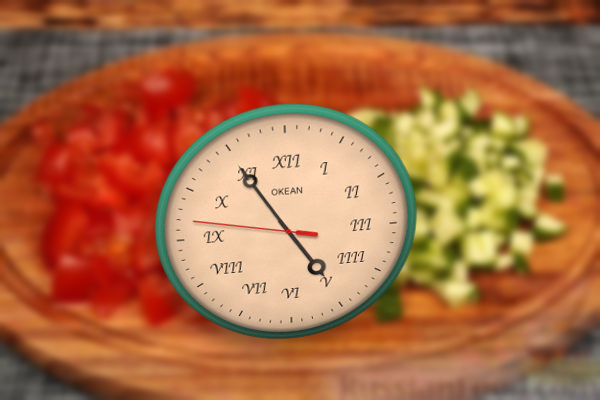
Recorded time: 4.54.47
